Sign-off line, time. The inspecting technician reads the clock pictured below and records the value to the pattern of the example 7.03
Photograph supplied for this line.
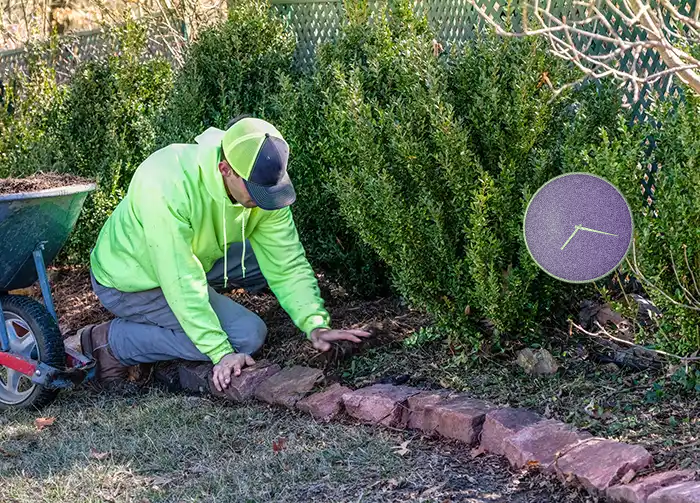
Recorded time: 7.17
